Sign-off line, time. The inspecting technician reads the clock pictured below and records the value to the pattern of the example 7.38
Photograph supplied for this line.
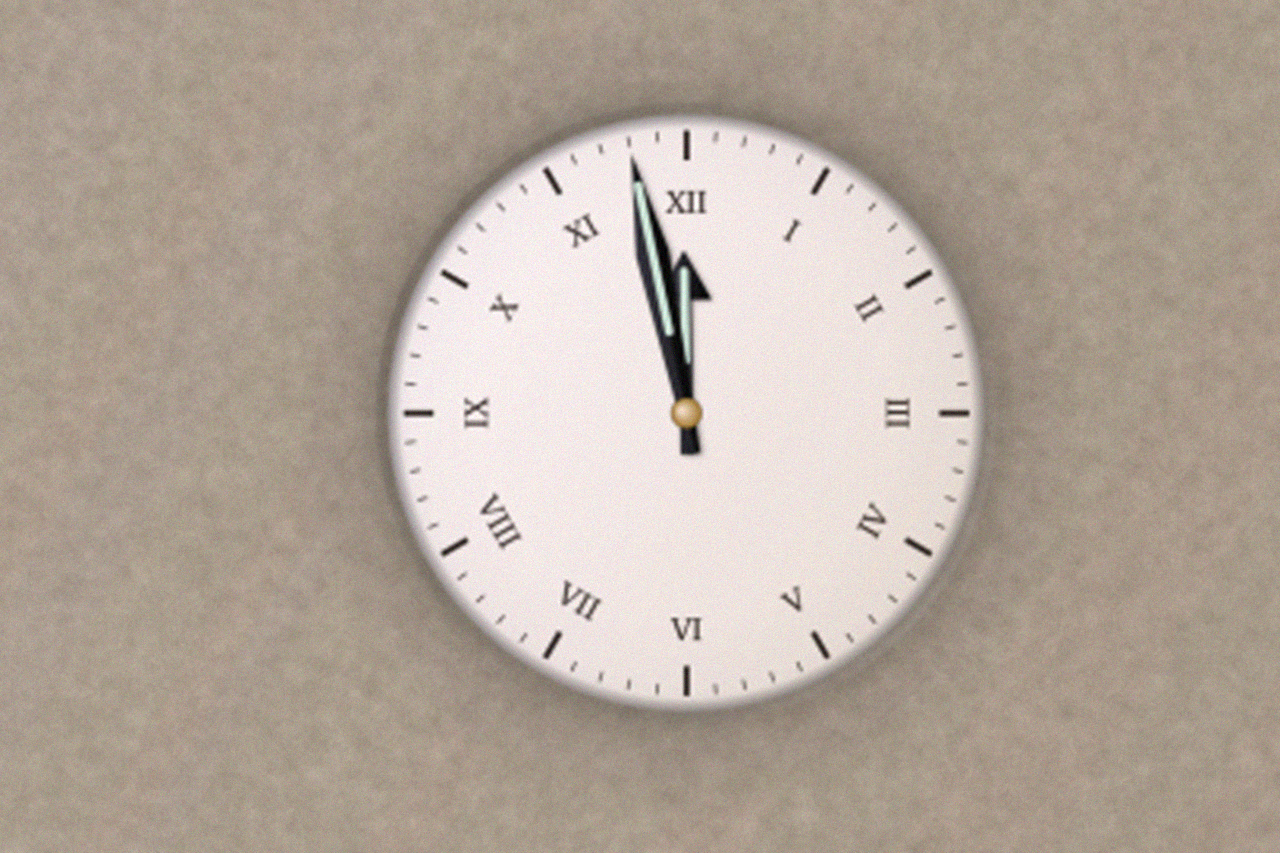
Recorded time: 11.58
